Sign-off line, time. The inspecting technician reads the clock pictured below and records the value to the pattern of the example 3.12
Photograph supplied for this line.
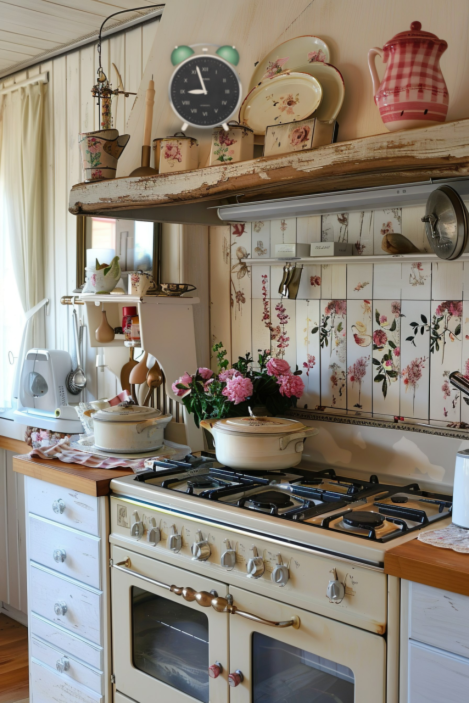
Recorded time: 8.57
